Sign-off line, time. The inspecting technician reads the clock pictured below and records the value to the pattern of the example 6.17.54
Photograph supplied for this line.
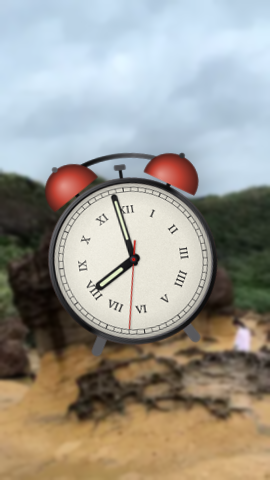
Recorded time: 7.58.32
